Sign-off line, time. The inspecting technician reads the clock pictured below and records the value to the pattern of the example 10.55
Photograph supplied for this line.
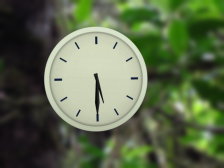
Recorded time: 5.30
